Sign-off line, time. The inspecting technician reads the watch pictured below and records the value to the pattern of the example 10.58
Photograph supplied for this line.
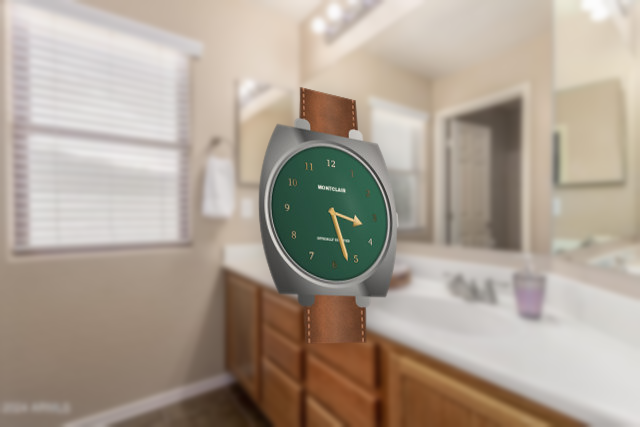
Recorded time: 3.27
